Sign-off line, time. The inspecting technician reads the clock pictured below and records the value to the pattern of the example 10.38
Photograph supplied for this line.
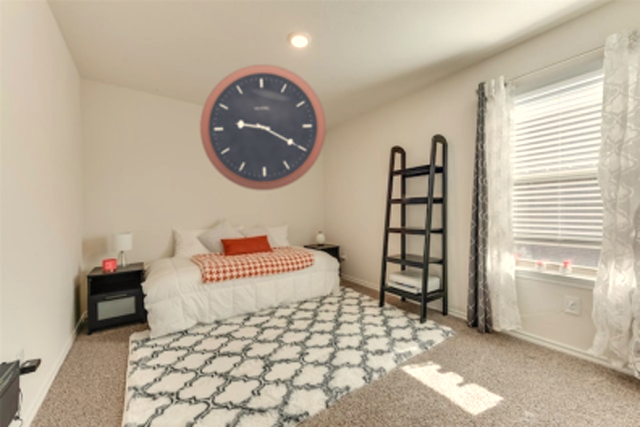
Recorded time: 9.20
